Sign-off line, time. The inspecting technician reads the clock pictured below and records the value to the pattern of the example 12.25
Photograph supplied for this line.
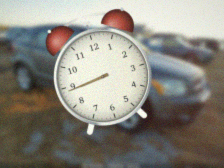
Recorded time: 8.44
